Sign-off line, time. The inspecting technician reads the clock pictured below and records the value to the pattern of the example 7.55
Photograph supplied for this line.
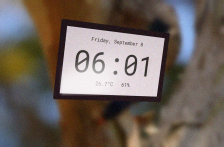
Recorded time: 6.01
